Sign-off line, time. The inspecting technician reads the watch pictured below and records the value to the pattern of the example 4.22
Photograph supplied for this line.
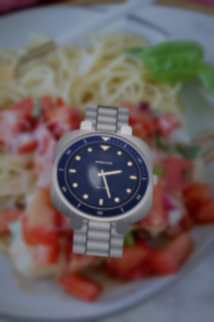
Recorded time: 2.27
